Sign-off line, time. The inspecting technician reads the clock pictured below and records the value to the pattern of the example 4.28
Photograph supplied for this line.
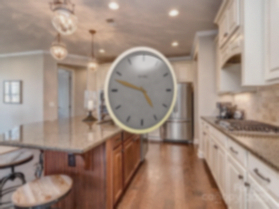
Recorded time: 4.48
